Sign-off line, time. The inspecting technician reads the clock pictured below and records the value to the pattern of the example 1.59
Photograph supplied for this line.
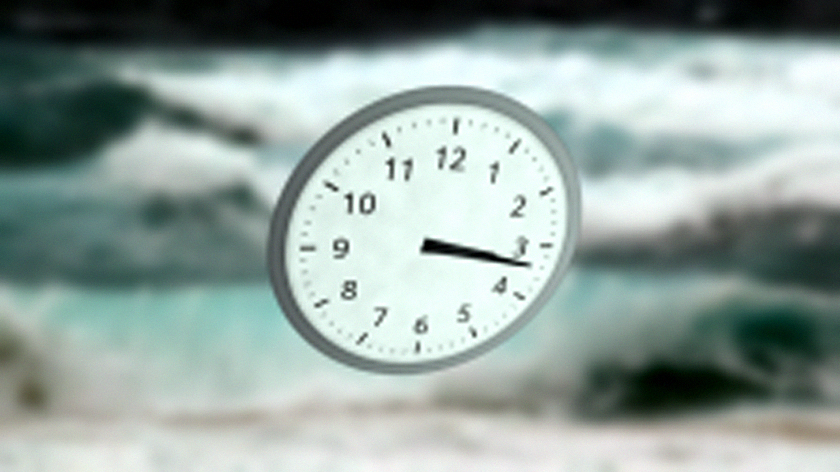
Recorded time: 3.17
